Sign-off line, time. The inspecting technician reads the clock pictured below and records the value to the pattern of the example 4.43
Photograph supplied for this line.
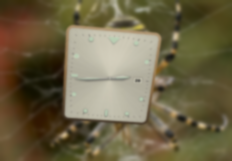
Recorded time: 2.44
